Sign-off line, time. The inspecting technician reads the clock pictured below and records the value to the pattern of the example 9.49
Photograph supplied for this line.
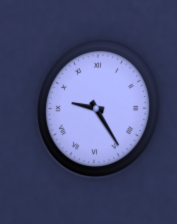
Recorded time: 9.24
